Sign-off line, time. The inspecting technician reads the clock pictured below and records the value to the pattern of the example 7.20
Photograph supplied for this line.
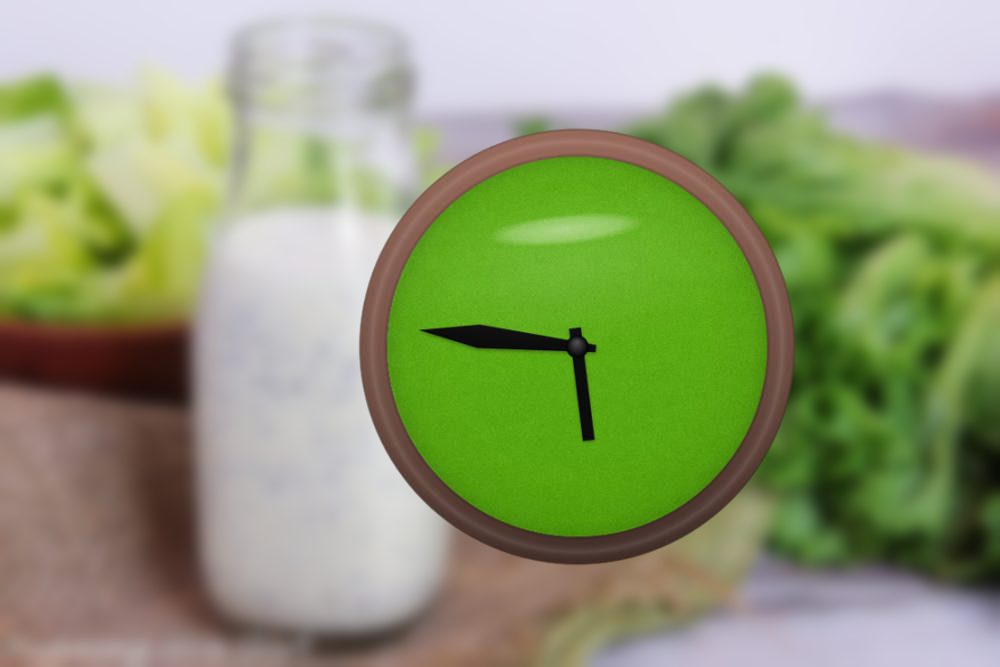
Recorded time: 5.46
